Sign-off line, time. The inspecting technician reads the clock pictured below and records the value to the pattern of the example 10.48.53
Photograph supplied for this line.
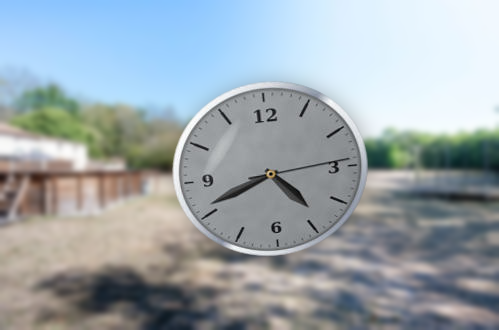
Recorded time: 4.41.14
